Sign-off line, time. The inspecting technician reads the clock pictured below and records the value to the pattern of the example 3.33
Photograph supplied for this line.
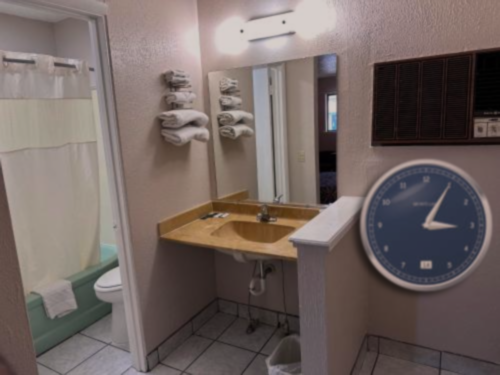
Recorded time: 3.05
